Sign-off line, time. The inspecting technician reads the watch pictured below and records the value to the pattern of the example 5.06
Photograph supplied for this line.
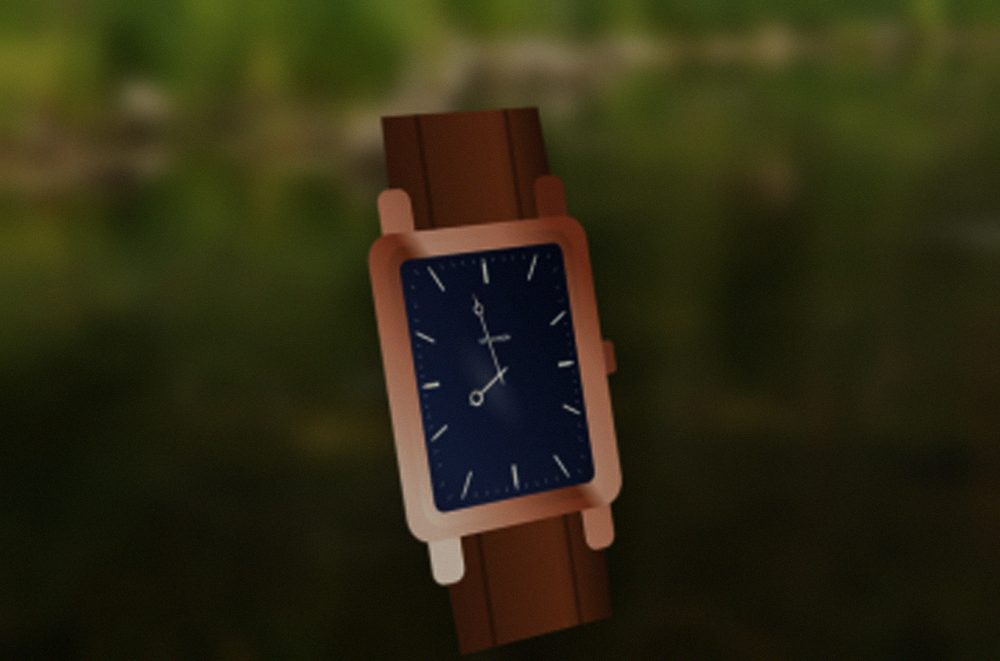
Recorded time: 7.58
